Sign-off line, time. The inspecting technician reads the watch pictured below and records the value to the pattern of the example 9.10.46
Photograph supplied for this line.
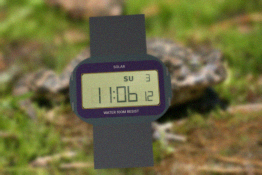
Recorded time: 11.06.12
